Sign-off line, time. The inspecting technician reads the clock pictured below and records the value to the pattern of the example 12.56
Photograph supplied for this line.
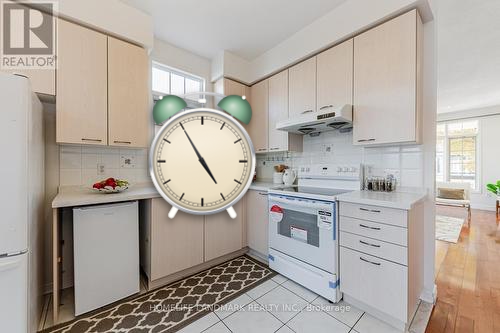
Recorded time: 4.55
